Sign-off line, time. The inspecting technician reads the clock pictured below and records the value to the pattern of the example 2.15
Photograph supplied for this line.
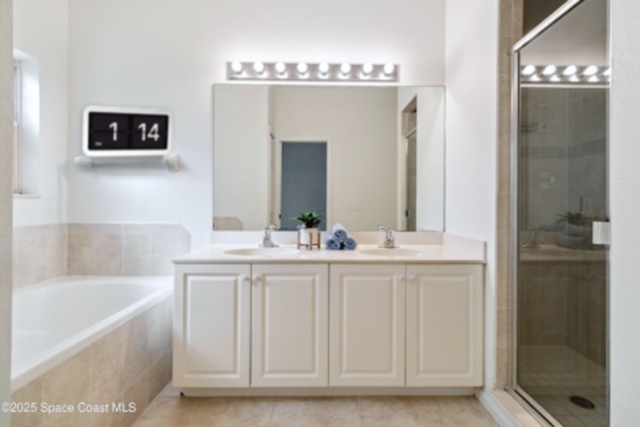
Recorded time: 1.14
